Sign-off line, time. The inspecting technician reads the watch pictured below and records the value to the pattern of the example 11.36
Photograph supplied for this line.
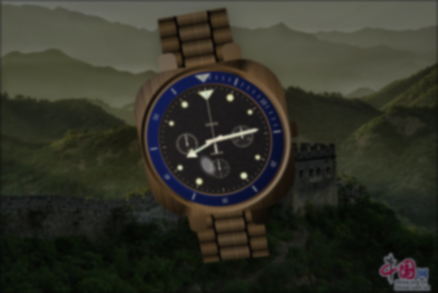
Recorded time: 8.14
